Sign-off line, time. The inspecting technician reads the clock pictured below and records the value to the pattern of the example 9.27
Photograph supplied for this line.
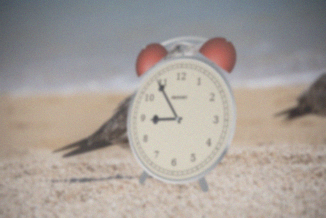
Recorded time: 8.54
